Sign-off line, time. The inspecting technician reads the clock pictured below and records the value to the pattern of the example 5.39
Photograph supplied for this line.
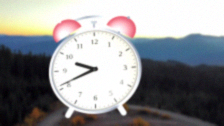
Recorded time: 9.41
